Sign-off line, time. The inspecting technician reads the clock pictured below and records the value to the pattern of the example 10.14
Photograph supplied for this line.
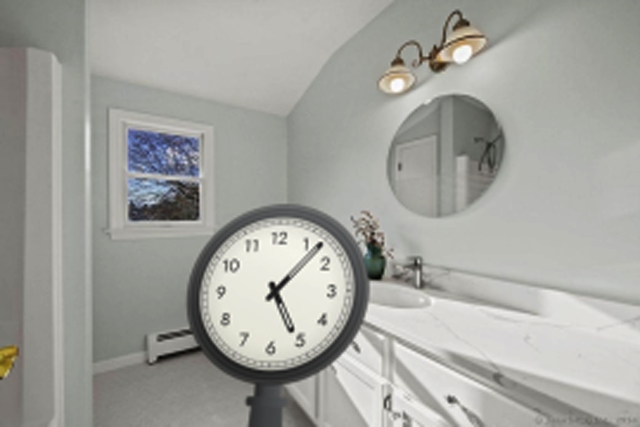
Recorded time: 5.07
